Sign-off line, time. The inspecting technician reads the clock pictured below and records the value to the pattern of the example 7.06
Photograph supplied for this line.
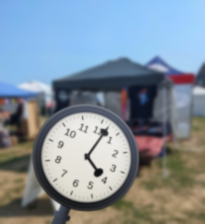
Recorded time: 4.02
